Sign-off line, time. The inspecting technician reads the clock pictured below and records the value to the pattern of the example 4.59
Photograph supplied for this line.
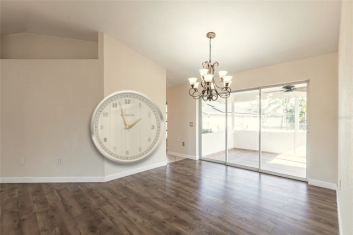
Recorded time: 1.57
